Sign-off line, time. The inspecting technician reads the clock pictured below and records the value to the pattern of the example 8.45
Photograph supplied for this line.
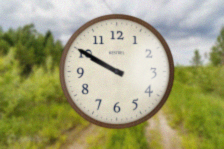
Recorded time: 9.50
